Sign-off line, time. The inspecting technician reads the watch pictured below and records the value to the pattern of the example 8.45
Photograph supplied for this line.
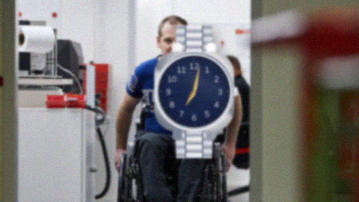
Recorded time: 7.02
